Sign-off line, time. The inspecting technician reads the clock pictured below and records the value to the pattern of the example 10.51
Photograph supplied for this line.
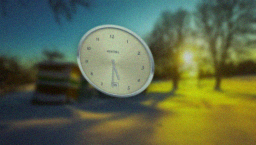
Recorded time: 5.31
